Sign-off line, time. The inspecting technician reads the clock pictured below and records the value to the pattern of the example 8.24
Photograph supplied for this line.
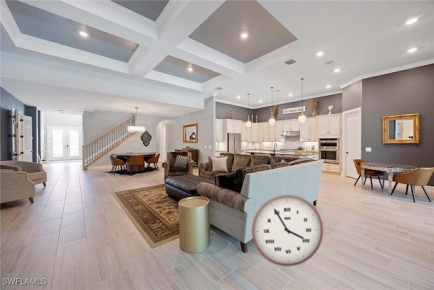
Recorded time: 3.55
